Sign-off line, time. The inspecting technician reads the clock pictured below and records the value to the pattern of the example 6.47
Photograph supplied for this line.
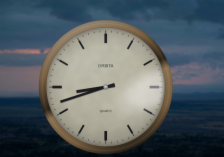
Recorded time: 8.42
